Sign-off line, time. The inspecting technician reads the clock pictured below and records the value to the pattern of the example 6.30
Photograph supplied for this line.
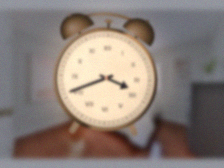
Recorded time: 3.41
